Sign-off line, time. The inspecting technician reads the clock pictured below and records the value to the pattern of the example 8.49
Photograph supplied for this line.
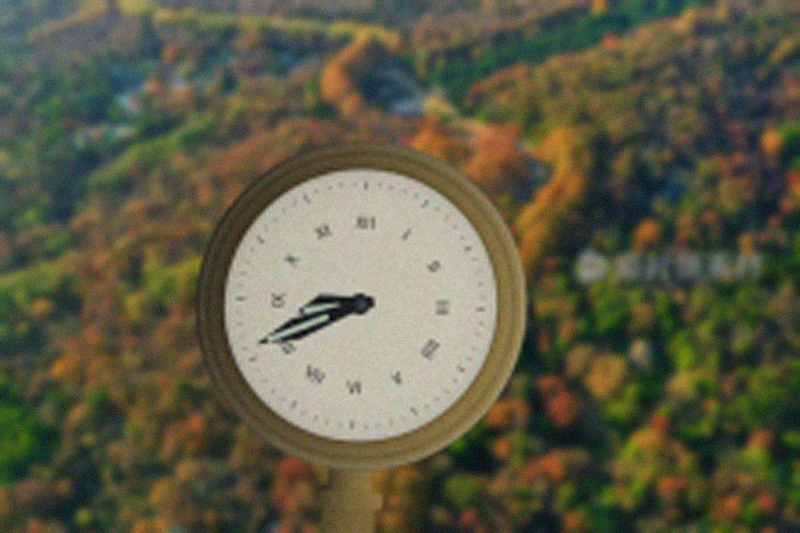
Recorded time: 8.41
